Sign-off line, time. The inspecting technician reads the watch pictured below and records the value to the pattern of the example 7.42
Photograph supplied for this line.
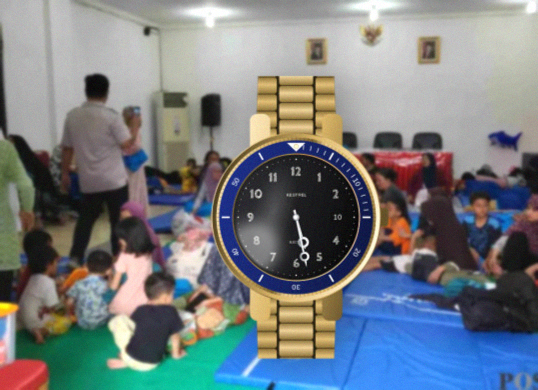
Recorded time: 5.28
